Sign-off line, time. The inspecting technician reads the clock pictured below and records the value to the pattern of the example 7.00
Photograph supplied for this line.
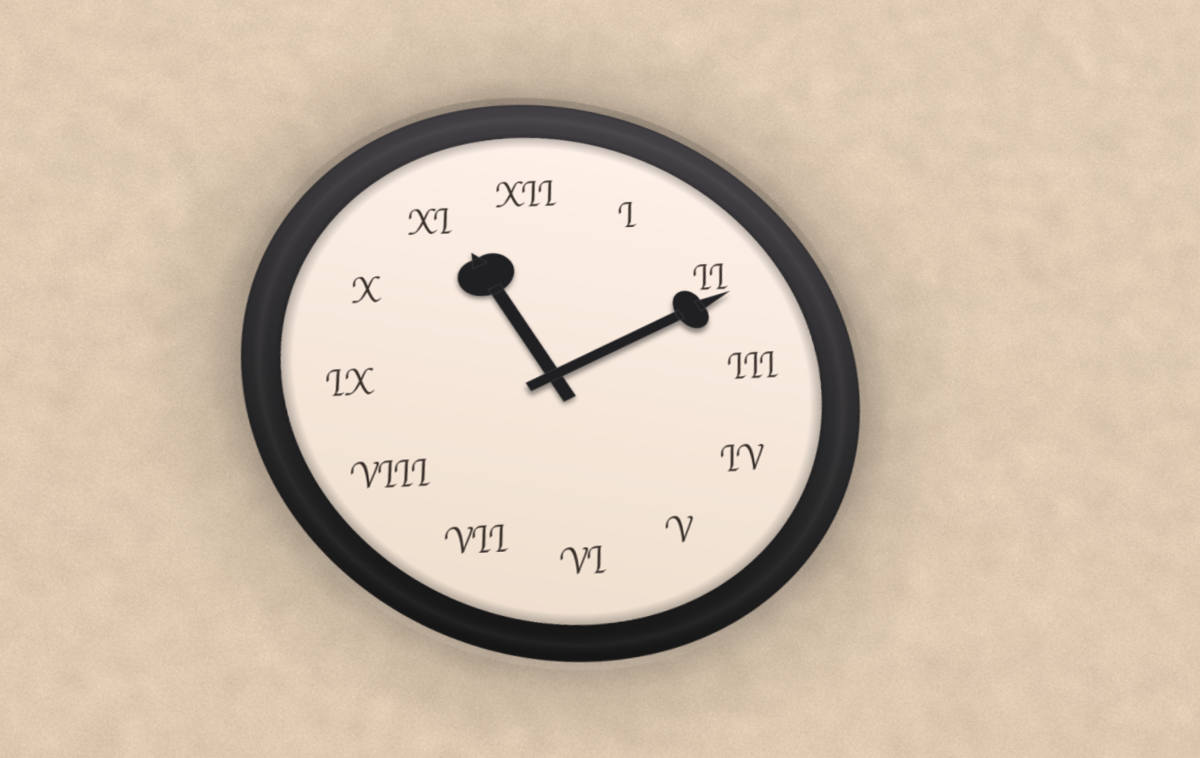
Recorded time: 11.11
